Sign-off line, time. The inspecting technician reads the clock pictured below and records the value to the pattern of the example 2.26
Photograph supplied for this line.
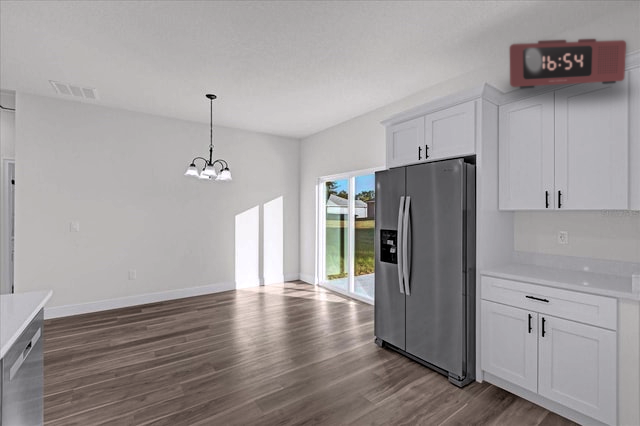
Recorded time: 16.54
